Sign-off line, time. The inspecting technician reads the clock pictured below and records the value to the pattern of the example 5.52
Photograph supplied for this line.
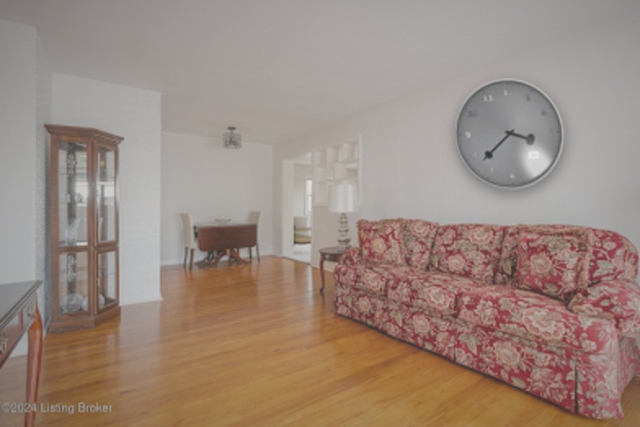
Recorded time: 3.38
